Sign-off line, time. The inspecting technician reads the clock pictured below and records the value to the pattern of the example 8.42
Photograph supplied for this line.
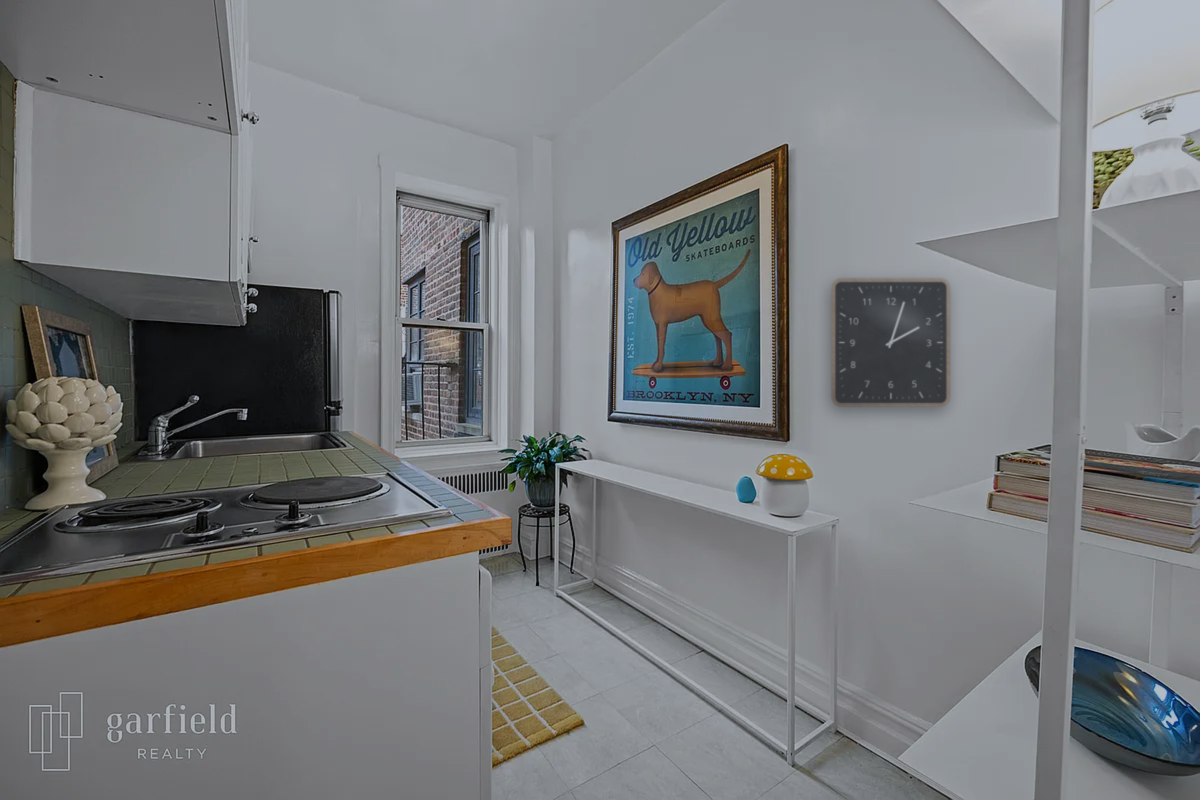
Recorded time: 2.03
